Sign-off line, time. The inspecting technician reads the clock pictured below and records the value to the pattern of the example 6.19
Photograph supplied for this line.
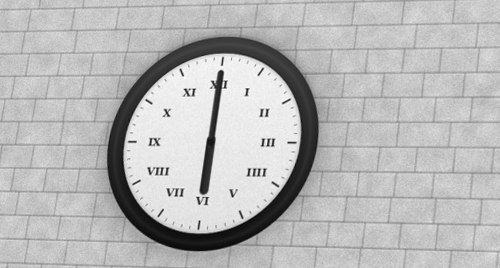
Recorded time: 6.00
